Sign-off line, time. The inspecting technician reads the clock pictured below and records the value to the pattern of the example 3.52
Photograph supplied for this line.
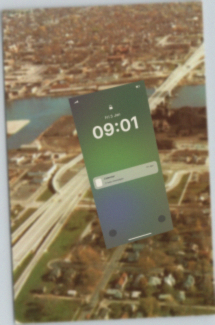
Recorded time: 9.01
